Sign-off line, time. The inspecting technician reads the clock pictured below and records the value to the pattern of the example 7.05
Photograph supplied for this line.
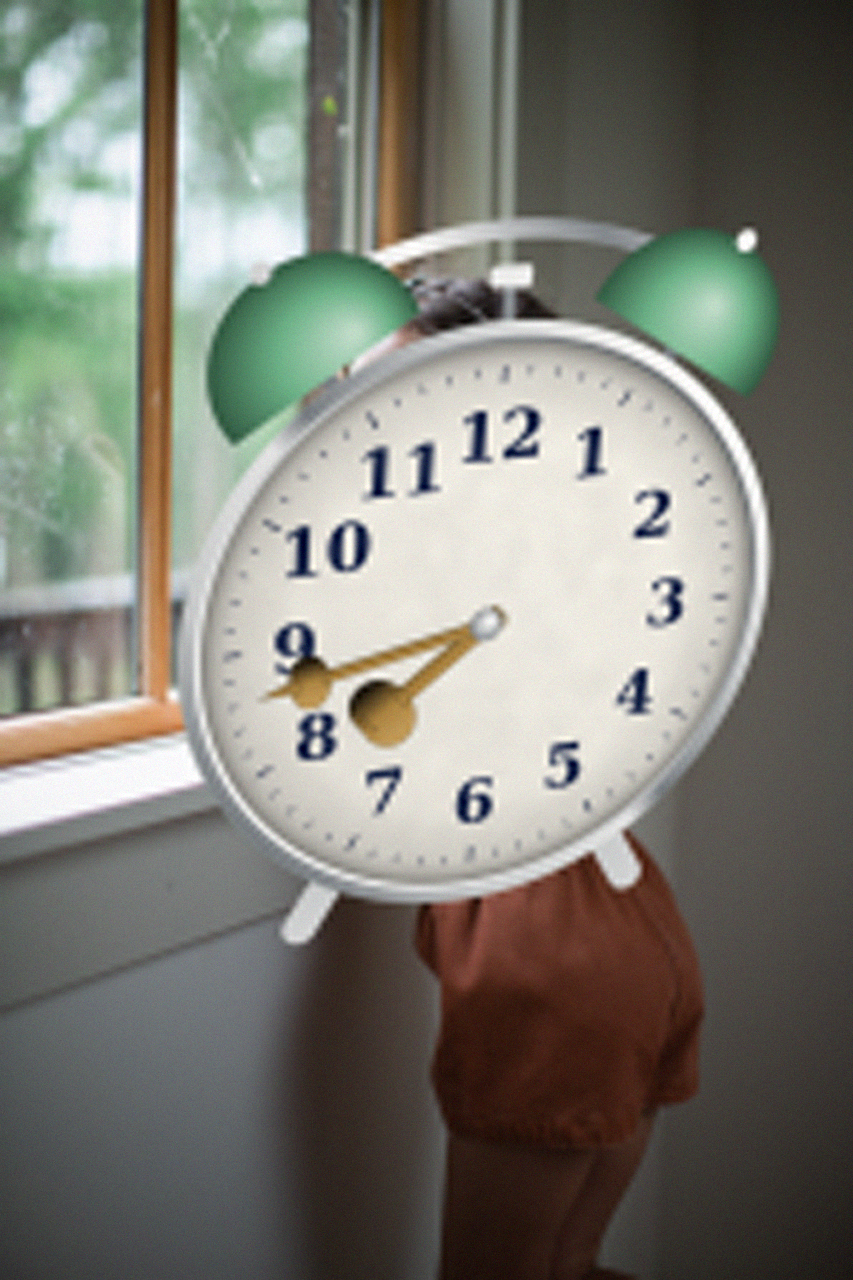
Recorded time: 7.43
